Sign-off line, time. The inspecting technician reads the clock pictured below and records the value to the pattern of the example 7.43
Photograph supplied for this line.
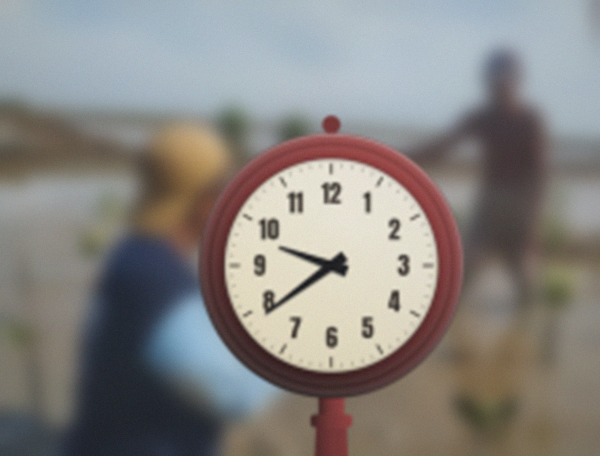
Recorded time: 9.39
